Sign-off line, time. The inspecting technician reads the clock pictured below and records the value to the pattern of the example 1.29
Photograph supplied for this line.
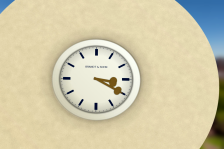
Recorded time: 3.20
